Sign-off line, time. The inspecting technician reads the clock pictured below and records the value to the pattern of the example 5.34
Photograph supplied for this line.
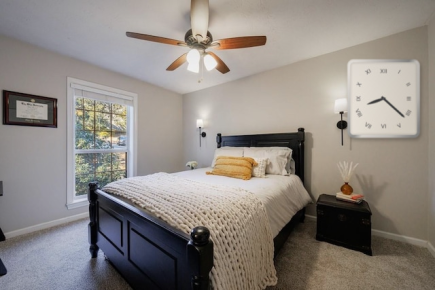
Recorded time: 8.22
